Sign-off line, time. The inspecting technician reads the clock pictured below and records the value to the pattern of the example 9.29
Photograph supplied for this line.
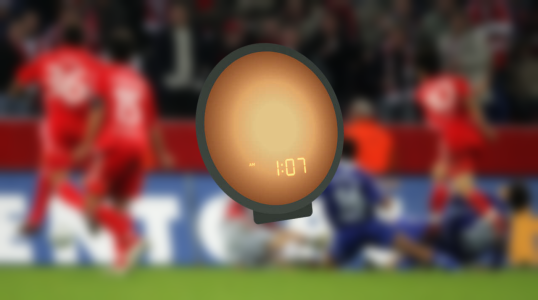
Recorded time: 1.07
